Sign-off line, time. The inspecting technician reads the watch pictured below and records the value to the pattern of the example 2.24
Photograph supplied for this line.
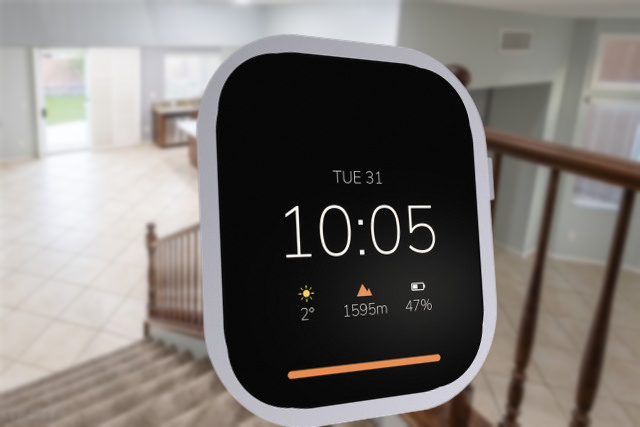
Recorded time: 10.05
